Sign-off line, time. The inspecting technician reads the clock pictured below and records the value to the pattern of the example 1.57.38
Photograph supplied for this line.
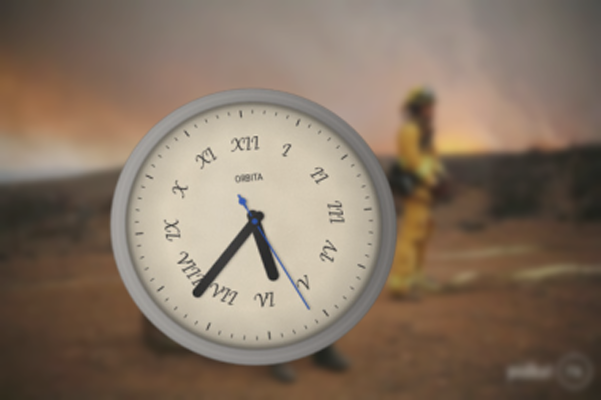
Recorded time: 5.37.26
